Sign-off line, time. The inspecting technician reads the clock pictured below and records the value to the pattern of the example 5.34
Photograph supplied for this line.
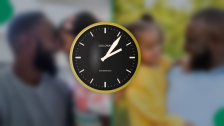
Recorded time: 2.06
